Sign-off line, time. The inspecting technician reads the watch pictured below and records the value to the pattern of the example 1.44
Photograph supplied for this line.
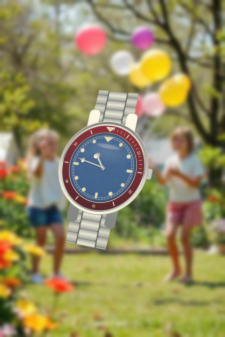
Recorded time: 10.47
